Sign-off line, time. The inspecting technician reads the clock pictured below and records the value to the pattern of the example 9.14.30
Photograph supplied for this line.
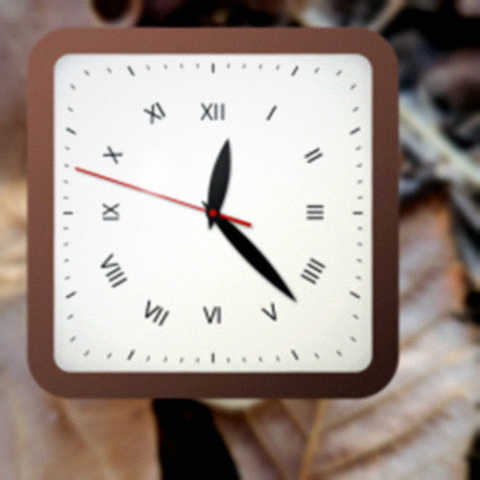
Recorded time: 12.22.48
